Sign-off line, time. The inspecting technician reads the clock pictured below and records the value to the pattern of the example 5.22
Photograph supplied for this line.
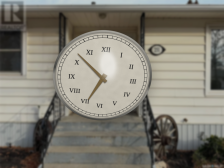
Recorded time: 6.52
